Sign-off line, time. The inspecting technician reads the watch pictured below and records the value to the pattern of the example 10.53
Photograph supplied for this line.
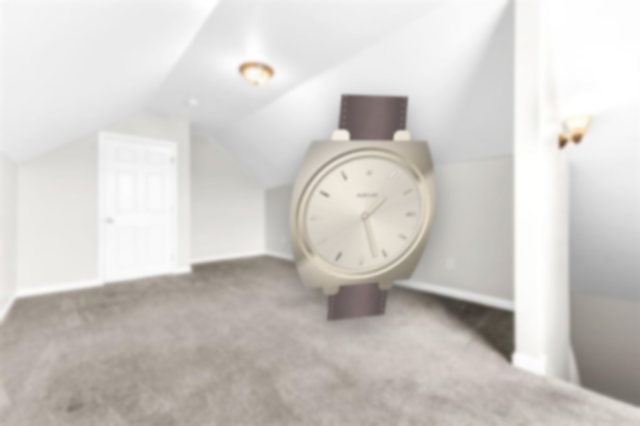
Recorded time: 1.27
